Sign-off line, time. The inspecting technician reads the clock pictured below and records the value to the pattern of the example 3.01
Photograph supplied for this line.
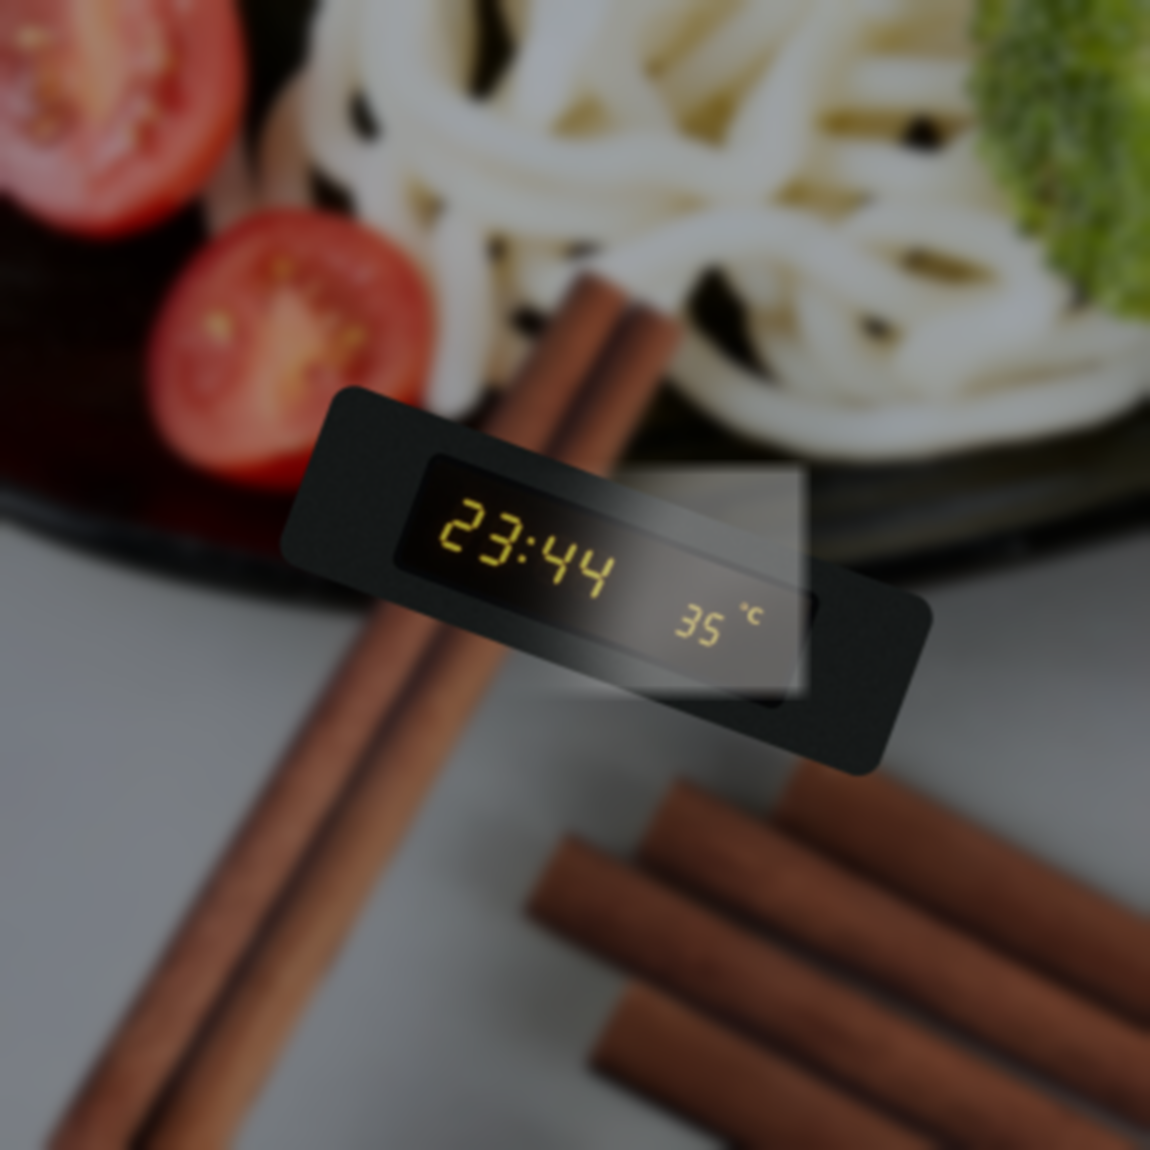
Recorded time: 23.44
